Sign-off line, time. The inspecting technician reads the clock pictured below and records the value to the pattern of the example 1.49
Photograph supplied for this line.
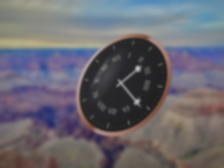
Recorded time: 2.26
